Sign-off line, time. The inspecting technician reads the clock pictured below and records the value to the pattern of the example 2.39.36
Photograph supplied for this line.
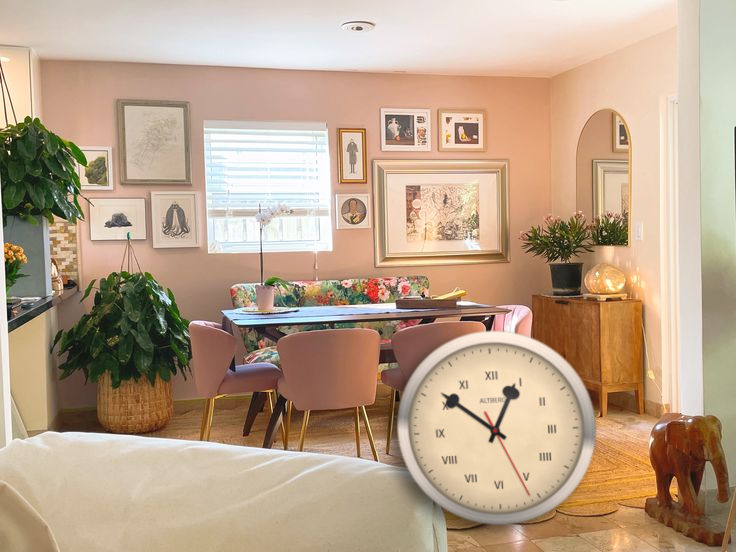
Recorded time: 12.51.26
